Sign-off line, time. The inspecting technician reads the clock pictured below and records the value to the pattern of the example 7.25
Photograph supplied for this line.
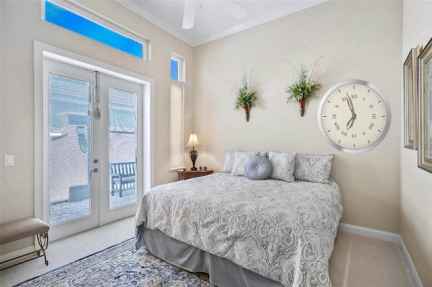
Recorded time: 6.57
